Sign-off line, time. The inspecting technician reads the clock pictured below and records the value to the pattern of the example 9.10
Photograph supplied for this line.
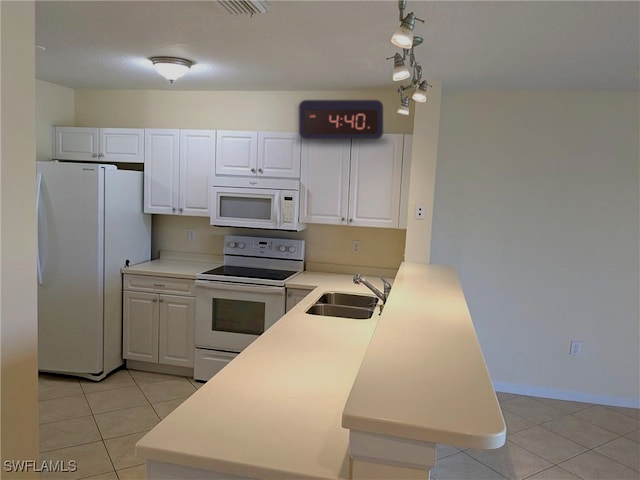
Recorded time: 4.40
